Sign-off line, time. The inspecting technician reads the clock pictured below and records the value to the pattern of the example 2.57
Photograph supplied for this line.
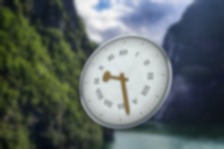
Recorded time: 9.28
